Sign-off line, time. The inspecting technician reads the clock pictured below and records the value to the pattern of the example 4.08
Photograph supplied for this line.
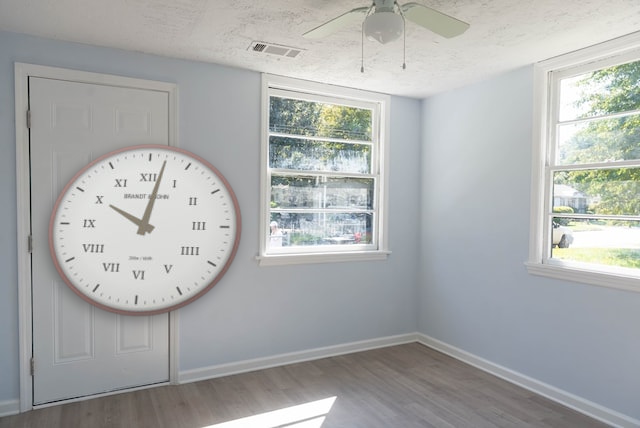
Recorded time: 10.02
